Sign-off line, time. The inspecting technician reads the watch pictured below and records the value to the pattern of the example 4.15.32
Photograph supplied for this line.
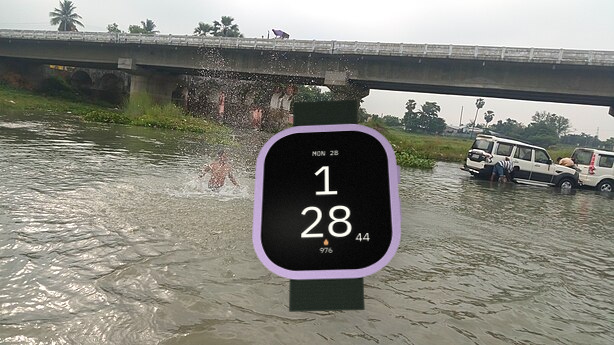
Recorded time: 1.28.44
